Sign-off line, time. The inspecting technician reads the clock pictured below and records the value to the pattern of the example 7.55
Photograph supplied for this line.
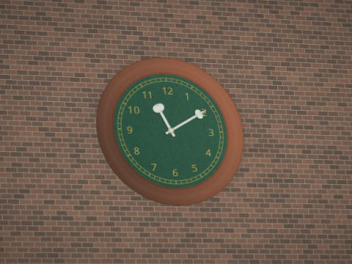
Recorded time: 11.10
